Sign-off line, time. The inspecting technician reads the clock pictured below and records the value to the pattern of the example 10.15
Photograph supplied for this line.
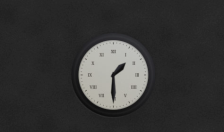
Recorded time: 1.30
